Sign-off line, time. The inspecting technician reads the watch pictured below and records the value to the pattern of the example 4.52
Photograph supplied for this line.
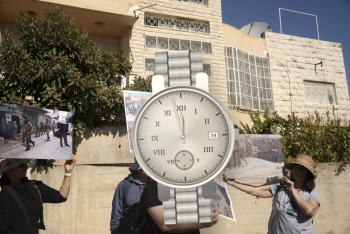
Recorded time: 11.58
